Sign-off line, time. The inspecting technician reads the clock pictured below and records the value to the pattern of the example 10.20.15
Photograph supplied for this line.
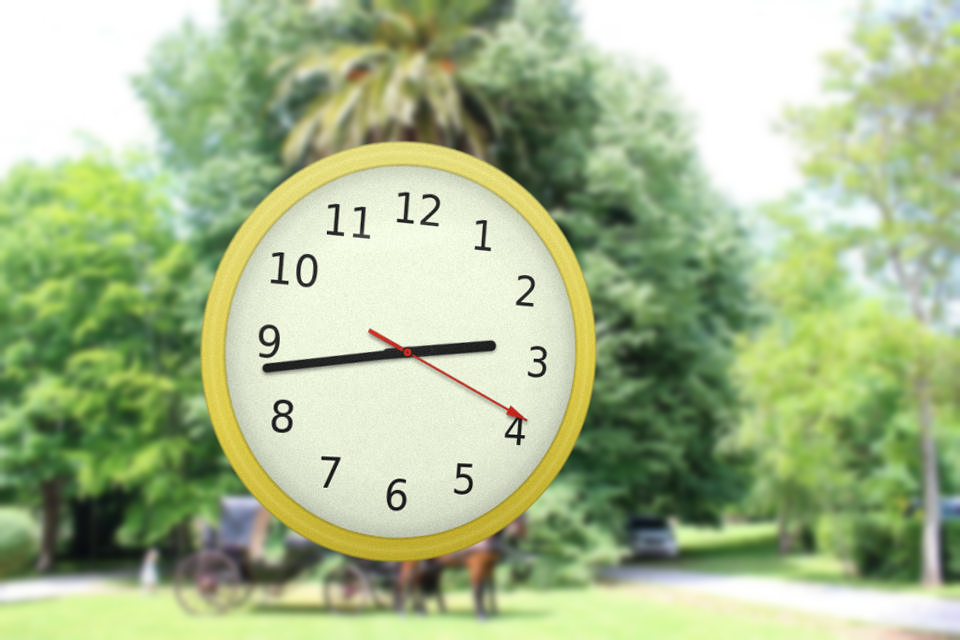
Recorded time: 2.43.19
